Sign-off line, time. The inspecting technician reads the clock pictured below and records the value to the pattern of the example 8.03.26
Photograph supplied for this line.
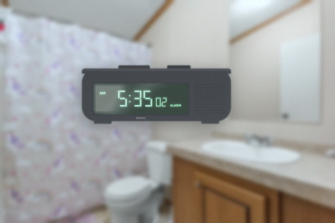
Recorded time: 5.35.02
